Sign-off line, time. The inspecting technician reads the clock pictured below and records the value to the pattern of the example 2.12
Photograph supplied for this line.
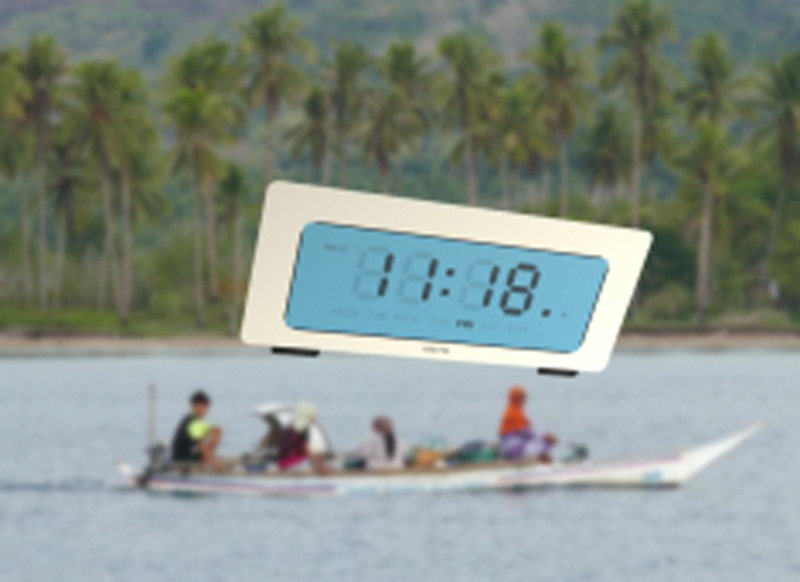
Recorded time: 11.18
